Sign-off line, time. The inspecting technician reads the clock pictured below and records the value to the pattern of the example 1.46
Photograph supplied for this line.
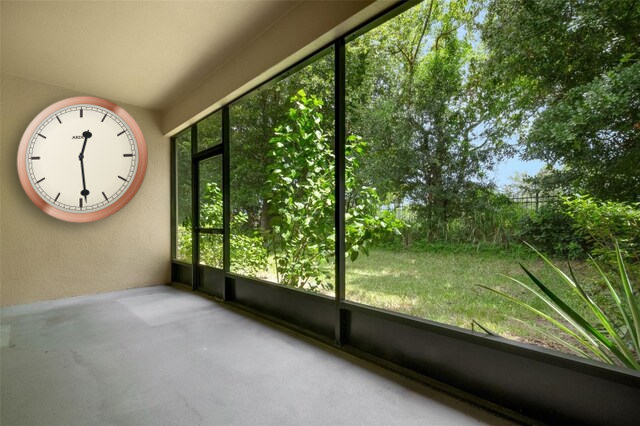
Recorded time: 12.29
